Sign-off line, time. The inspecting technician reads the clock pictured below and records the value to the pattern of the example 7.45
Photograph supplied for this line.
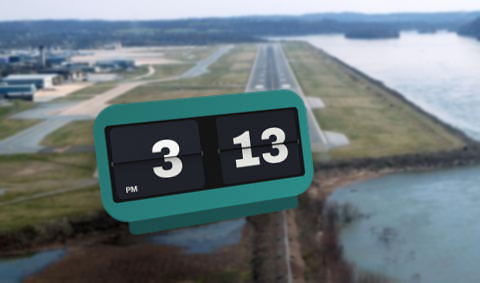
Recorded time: 3.13
